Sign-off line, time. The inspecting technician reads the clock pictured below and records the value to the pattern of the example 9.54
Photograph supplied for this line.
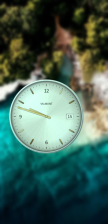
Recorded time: 9.48
